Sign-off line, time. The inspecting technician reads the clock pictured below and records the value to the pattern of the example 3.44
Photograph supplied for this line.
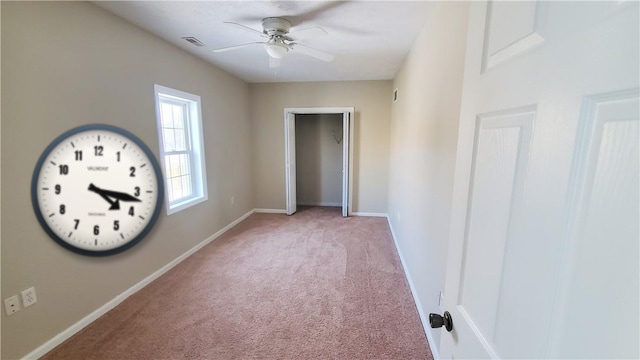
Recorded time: 4.17
